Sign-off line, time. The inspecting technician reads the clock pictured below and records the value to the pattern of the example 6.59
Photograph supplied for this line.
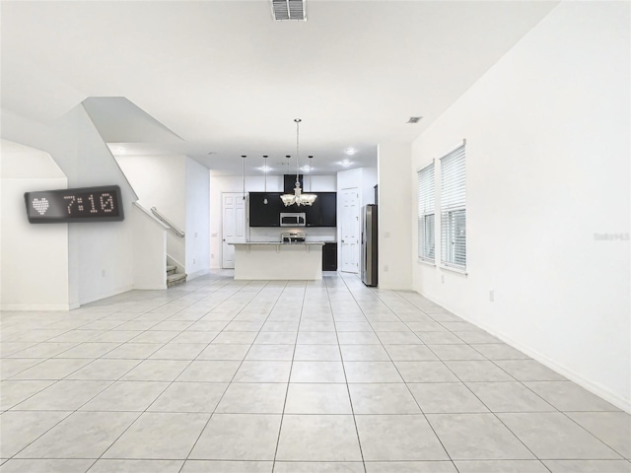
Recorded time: 7.10
